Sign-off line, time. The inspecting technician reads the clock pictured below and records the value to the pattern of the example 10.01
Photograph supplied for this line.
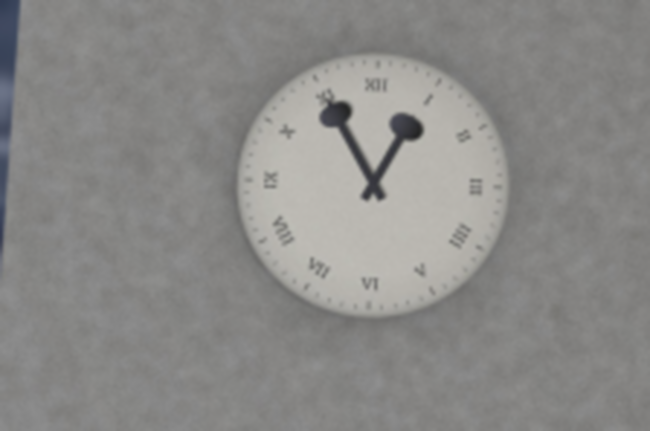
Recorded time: 12.55
